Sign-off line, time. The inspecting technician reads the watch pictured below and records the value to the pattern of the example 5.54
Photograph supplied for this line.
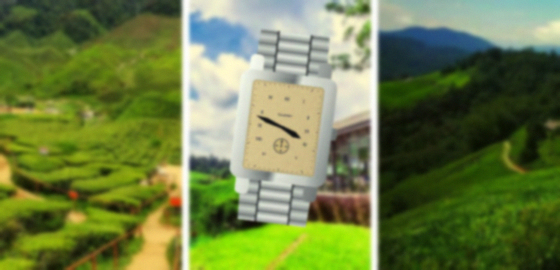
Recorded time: 3.48
